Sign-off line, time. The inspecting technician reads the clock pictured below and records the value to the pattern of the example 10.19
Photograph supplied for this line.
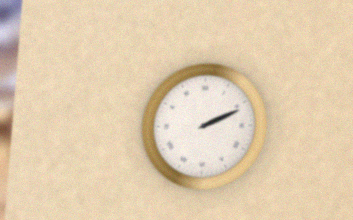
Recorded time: 2.11
